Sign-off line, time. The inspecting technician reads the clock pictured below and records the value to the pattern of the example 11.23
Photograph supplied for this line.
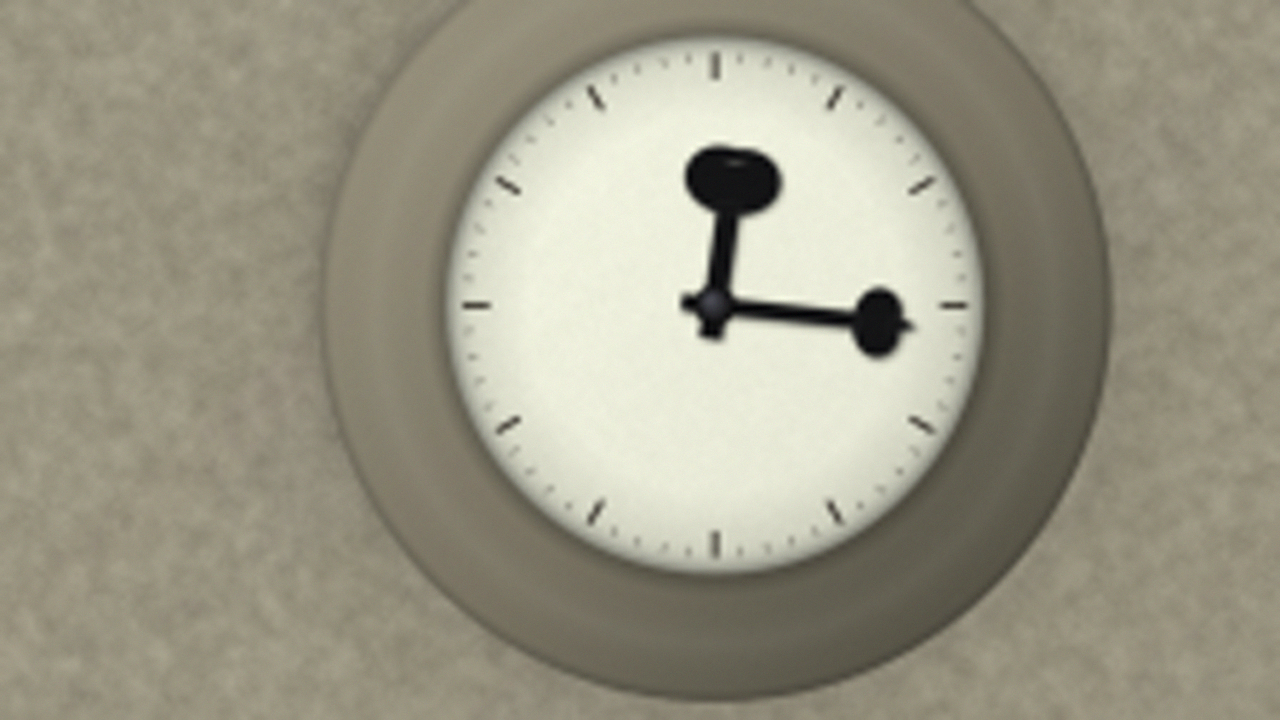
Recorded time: 12.16
